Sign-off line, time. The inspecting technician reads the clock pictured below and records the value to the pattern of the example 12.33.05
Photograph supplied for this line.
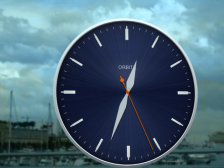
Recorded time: 12.33.26
